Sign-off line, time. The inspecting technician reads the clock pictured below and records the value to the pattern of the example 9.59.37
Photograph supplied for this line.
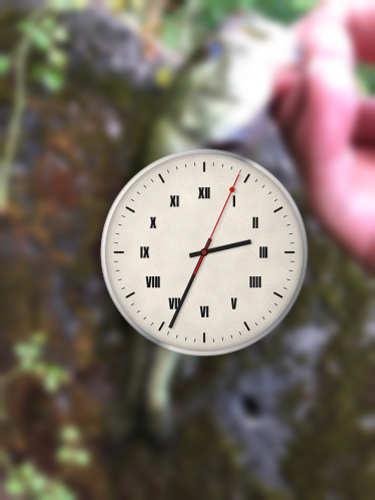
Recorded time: 2.34.04
